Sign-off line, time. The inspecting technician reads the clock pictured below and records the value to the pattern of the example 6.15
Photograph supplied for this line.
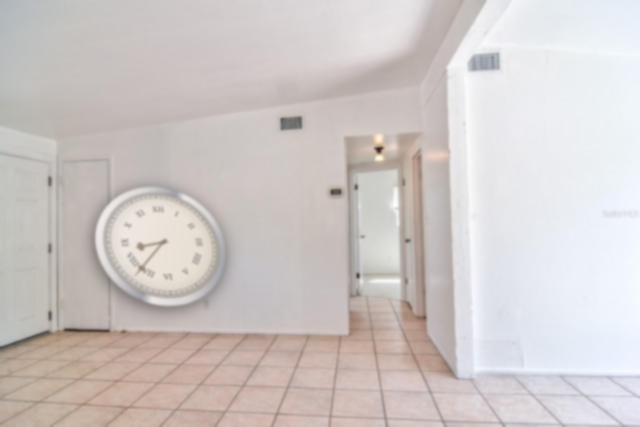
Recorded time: 8.37
